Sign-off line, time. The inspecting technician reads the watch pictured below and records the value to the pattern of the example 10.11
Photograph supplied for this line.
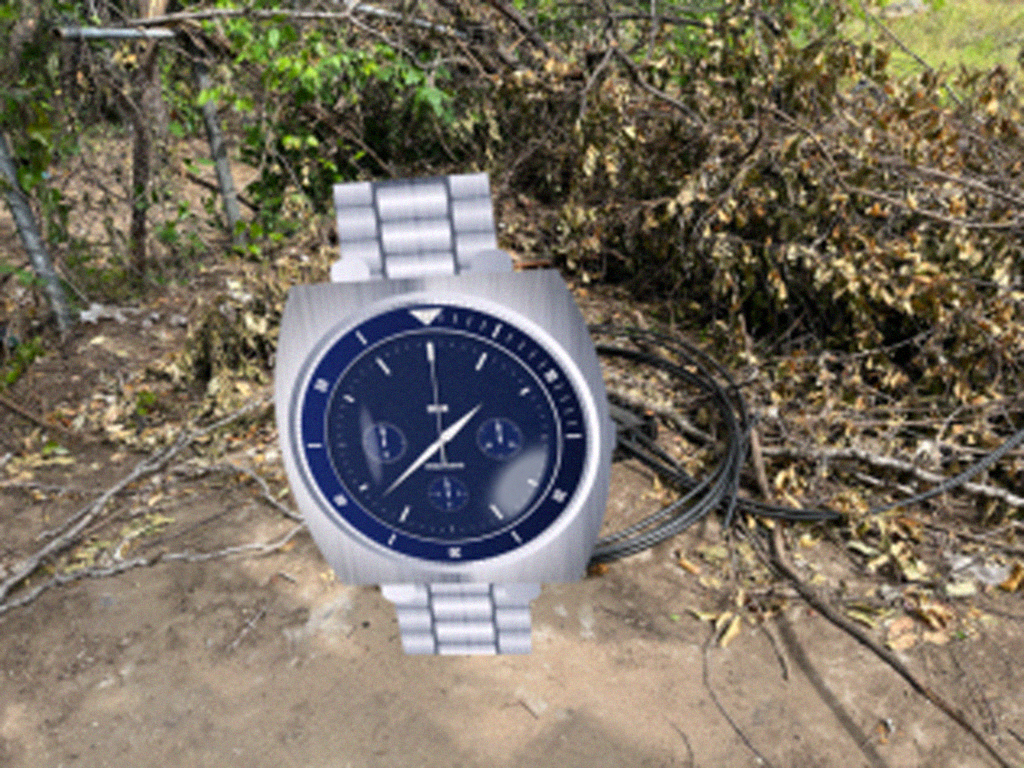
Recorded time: 1.38
